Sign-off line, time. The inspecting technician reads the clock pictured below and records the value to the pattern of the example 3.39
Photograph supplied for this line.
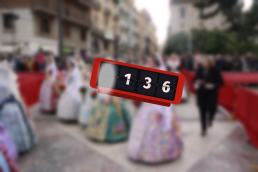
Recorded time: 1.36
